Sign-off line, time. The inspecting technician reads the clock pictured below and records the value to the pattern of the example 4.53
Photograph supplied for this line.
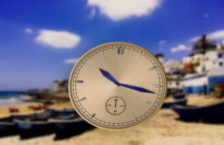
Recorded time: 10.17
